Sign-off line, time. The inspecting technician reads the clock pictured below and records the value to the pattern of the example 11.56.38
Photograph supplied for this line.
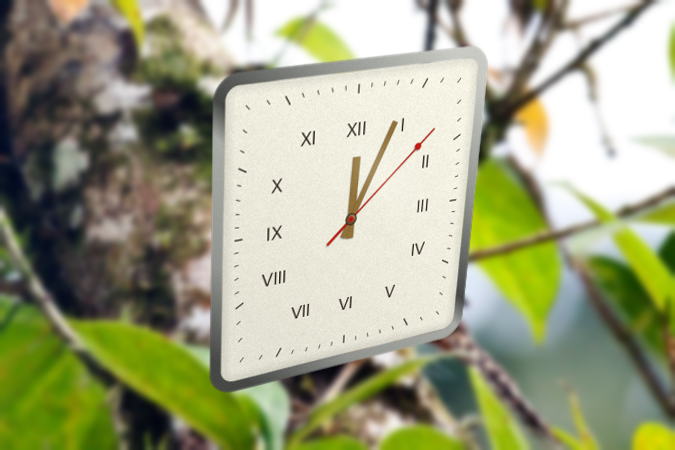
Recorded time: 12.04.08
